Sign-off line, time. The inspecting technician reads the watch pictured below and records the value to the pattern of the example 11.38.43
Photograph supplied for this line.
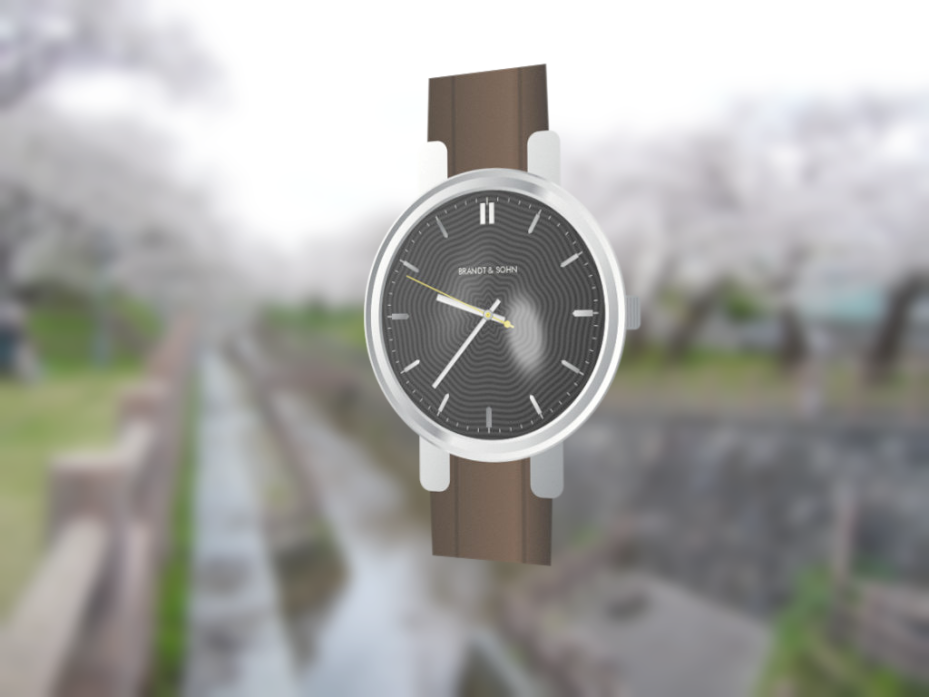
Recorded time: 9.36.49
